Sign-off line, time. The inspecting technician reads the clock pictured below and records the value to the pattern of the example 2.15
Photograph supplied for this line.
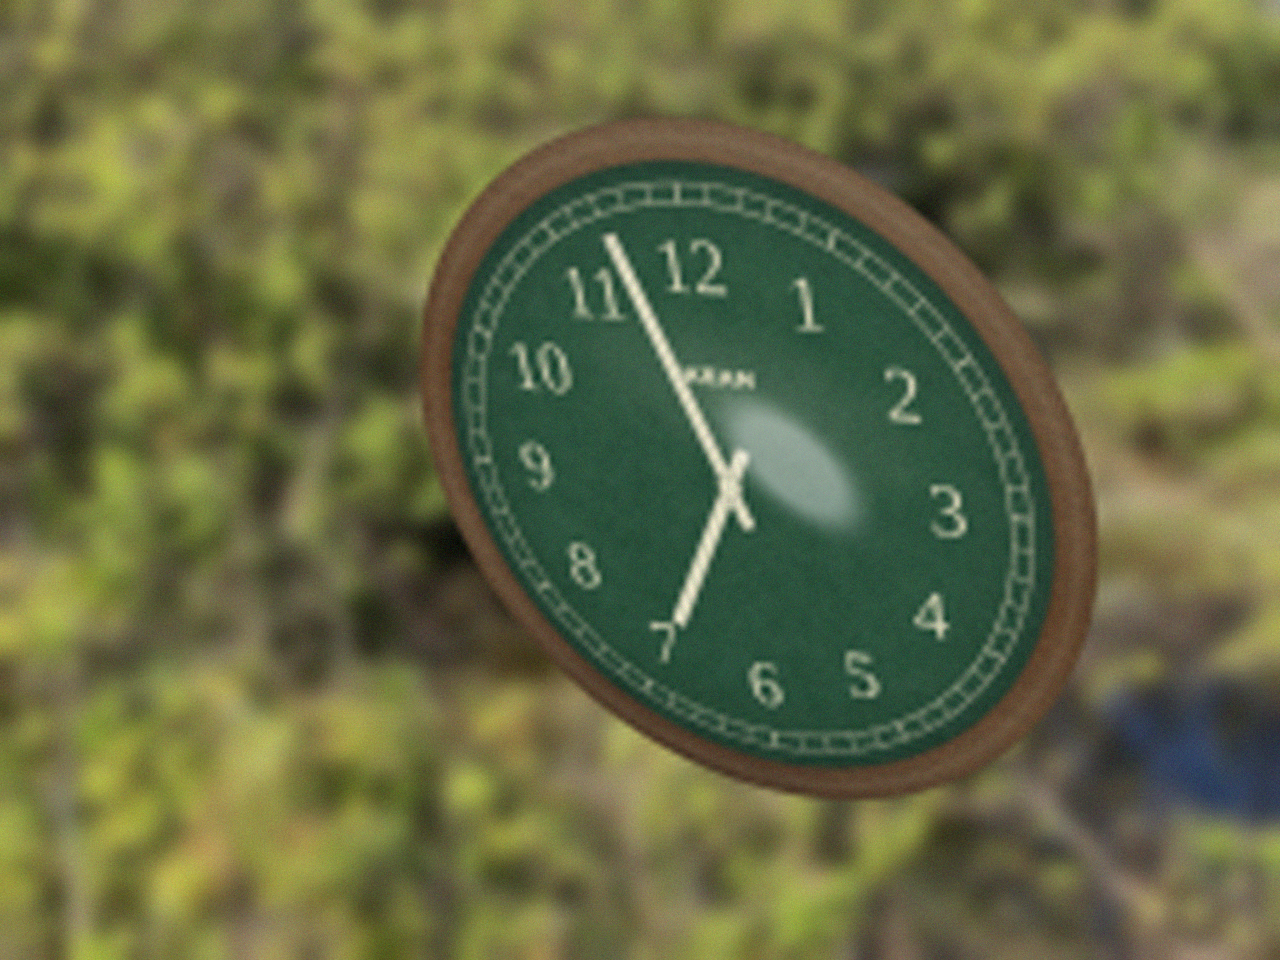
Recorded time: 6.57
